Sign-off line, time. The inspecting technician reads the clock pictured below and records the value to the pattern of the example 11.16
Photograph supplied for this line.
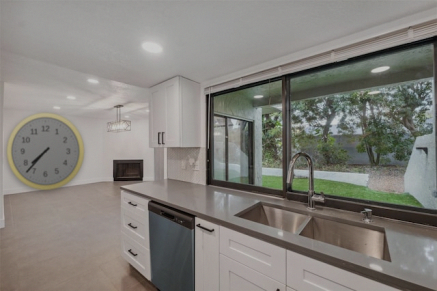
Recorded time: 7.37
